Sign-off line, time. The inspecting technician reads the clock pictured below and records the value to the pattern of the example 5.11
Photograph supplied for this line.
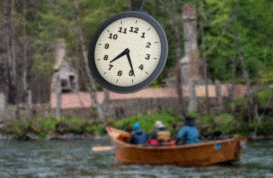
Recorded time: 7.24
